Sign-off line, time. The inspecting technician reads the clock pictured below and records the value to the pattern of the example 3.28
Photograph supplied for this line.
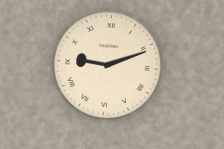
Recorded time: 9.11
